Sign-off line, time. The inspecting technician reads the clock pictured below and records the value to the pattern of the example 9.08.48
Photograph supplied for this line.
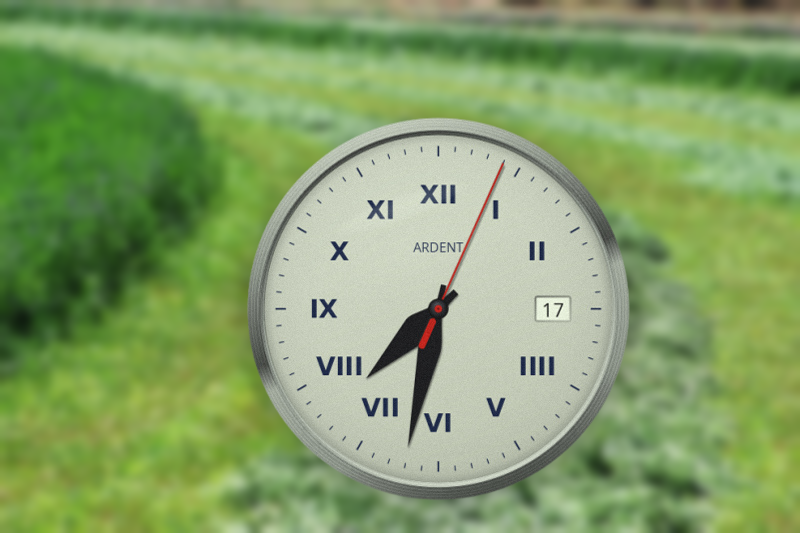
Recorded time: 7.32.04
